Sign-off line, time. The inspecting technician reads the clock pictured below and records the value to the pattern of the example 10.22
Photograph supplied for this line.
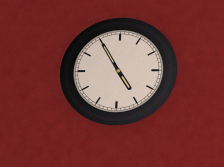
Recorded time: 4.55
